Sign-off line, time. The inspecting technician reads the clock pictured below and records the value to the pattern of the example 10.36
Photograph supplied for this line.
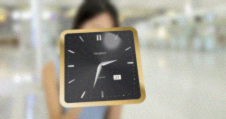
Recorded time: 2.33
